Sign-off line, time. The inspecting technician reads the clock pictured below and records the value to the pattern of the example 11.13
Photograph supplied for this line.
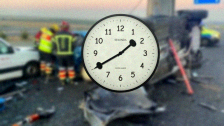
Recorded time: 1.40
